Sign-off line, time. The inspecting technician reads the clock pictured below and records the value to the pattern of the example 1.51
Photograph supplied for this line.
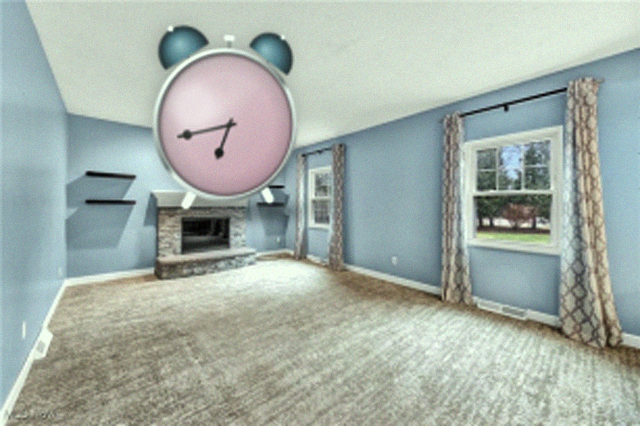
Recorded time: 6.43
